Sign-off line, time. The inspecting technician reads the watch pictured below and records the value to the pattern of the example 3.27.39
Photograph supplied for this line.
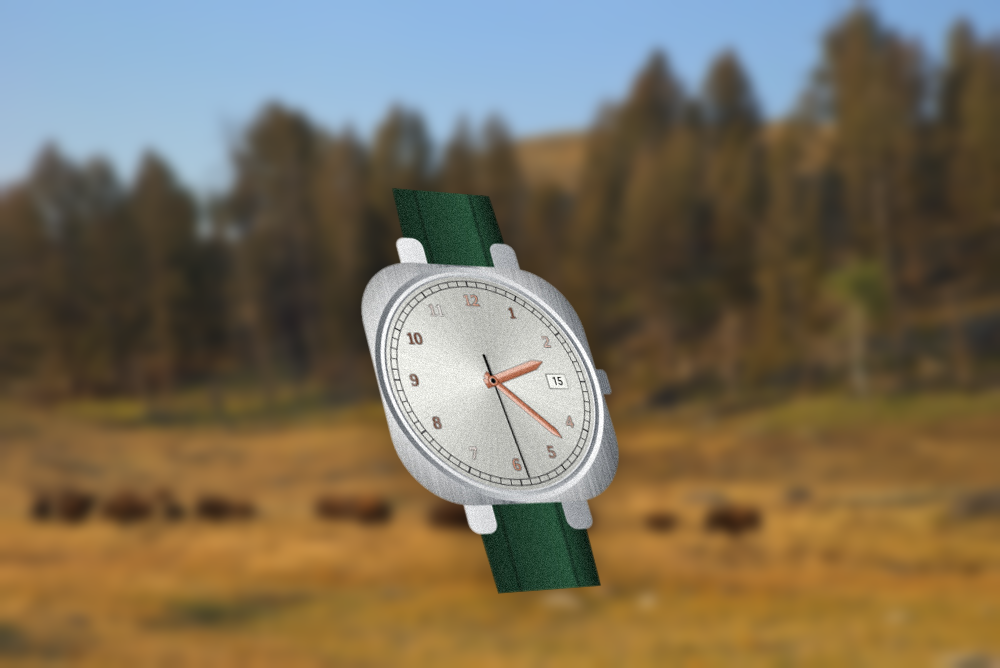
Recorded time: 2.22.29
